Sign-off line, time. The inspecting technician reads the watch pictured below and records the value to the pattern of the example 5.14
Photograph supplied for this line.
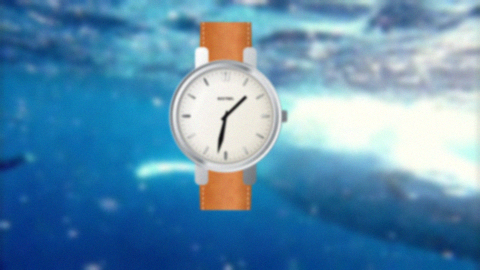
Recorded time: 1.32
